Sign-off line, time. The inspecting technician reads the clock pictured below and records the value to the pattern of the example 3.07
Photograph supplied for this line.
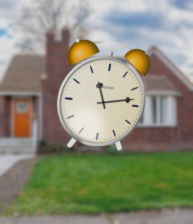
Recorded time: 11.13
